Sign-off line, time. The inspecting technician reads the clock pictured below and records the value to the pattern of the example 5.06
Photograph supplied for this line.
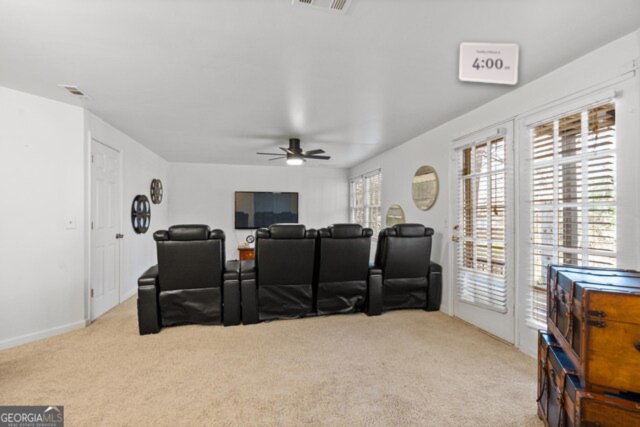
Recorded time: 4.00
